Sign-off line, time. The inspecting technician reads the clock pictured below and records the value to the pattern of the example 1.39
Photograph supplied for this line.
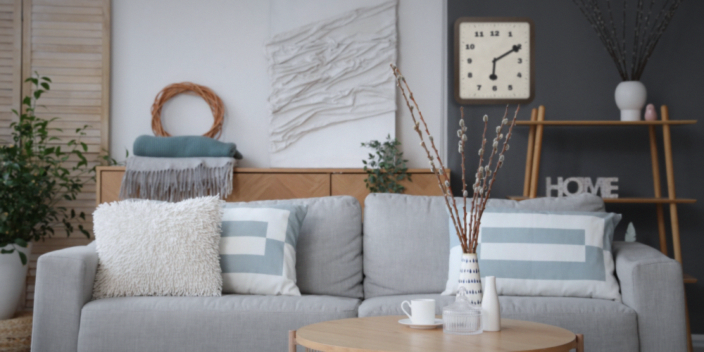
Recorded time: 6.10
